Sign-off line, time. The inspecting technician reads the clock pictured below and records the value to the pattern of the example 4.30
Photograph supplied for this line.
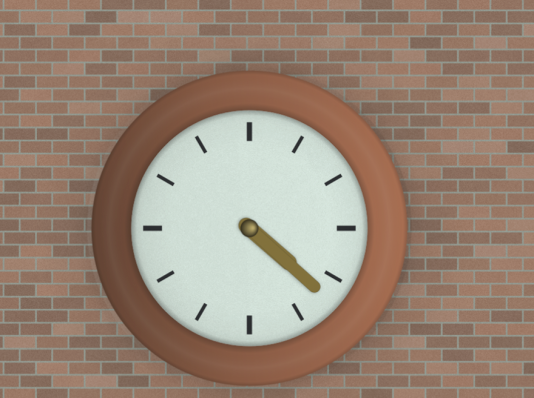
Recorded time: 4.22
